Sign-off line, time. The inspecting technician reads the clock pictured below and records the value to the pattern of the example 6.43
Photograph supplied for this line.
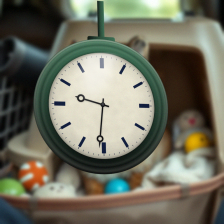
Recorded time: 9.31
